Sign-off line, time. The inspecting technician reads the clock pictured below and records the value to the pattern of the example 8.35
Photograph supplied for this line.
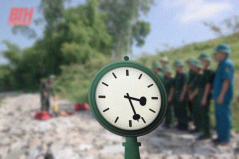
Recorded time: 3.27
